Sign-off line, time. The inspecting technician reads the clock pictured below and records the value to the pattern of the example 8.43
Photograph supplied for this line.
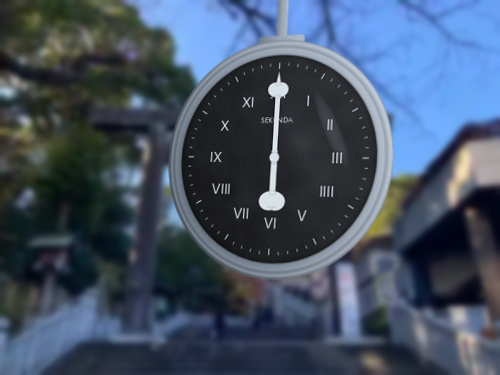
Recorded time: 6.00
